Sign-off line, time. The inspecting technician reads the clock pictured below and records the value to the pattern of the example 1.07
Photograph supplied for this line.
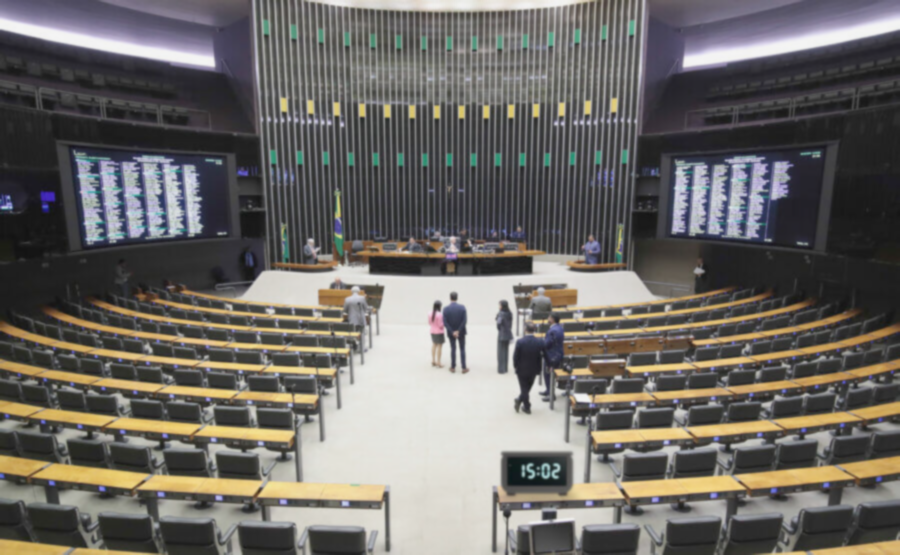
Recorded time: 15.02
